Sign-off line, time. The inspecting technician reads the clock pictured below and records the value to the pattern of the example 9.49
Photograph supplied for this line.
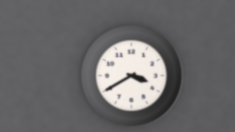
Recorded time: 3.40
